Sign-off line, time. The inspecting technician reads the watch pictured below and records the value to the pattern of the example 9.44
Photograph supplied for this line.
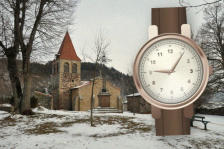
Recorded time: 9.06
